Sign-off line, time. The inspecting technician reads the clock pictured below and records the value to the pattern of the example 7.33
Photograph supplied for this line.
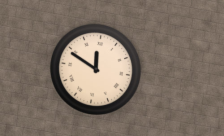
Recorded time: 11.49
